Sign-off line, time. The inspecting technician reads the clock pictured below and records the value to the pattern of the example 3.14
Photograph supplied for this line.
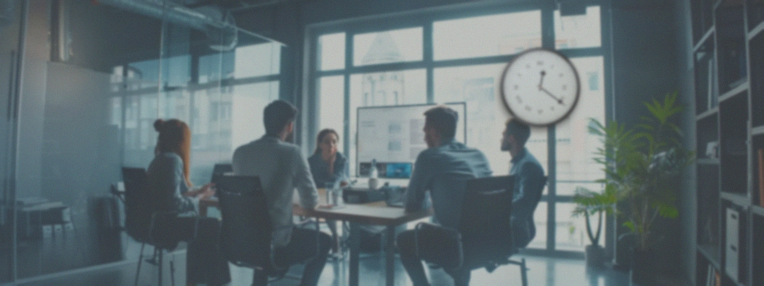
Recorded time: 12.21
